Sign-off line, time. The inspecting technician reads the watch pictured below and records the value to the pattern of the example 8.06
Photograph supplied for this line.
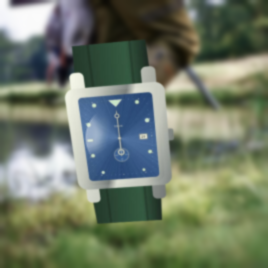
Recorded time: 6.00
